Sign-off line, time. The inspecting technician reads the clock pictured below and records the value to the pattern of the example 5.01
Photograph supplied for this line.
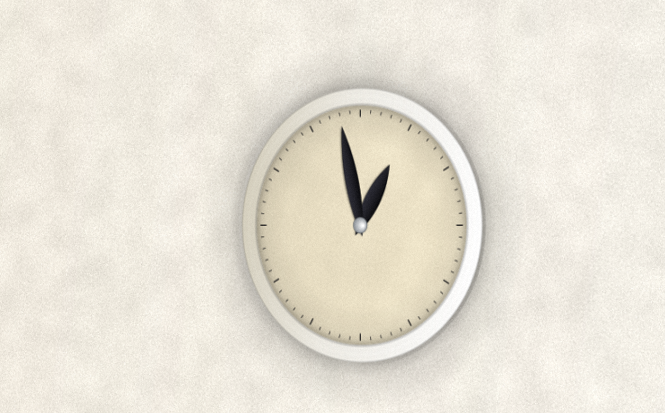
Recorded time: 12.58
